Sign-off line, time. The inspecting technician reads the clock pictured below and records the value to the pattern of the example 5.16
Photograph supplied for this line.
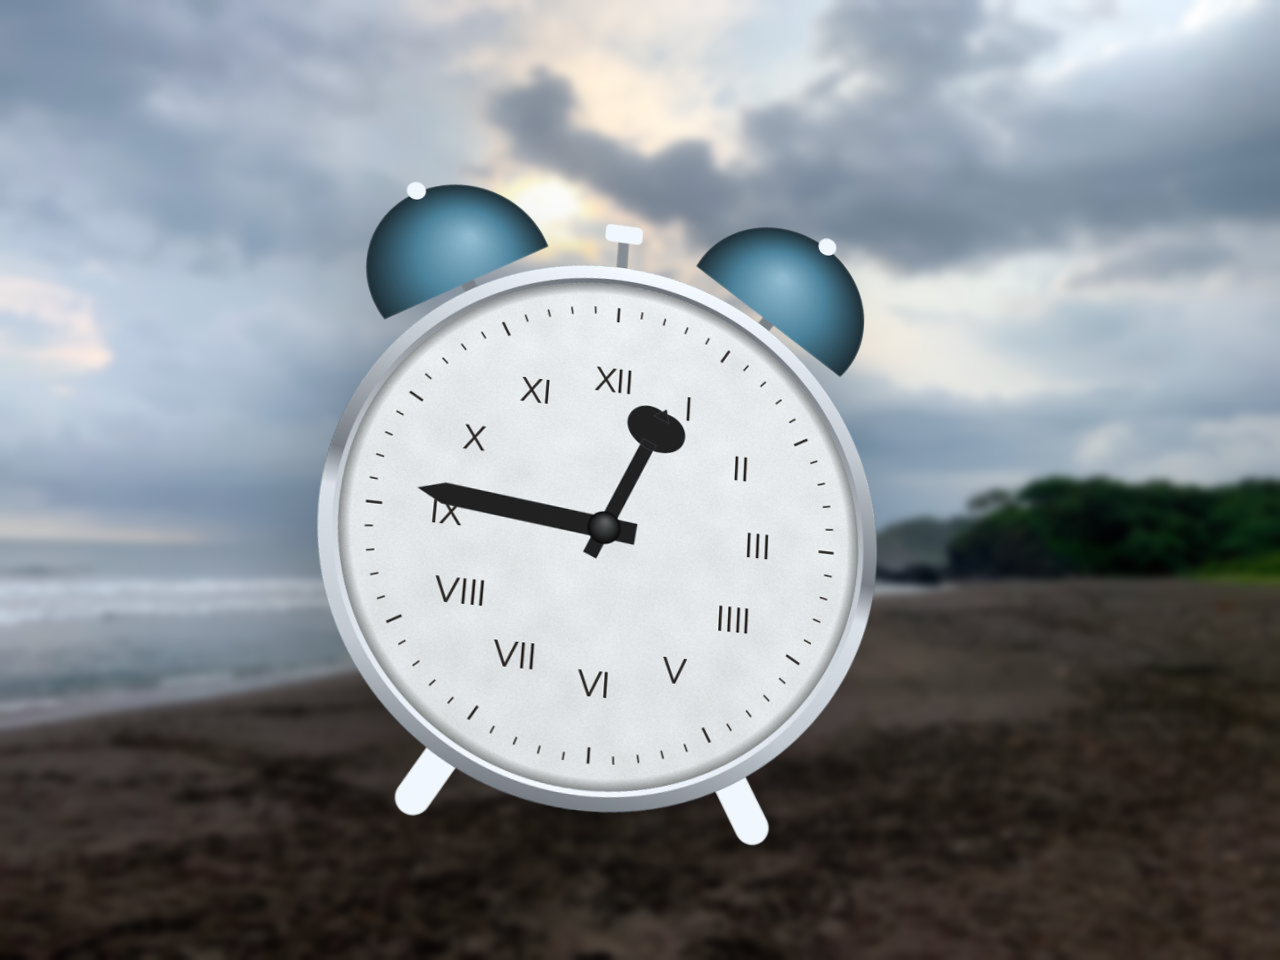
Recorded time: 12.46
